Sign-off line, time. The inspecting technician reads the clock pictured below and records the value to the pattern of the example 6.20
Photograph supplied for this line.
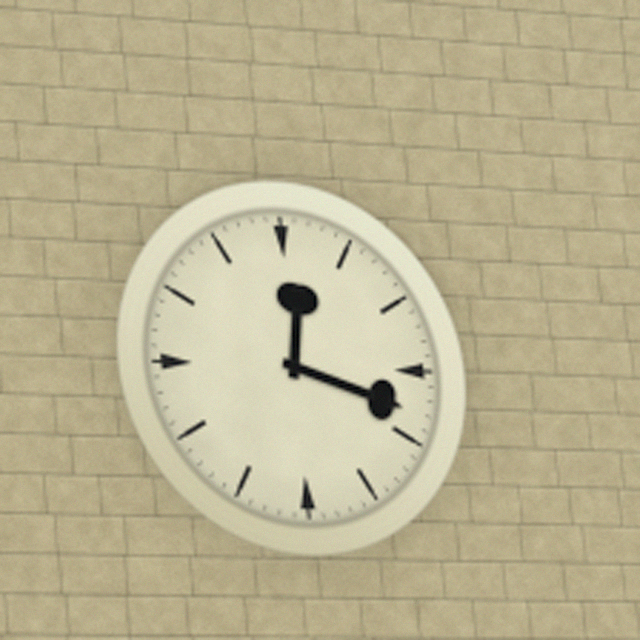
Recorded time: 12.18
